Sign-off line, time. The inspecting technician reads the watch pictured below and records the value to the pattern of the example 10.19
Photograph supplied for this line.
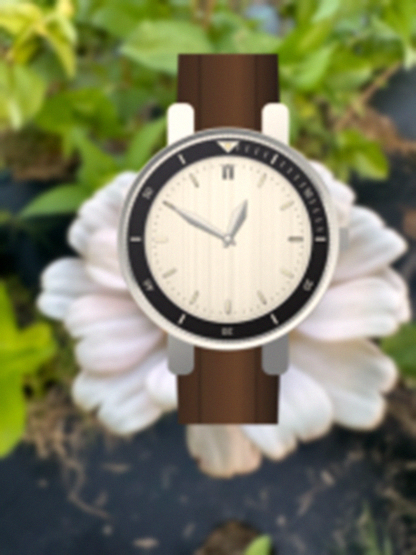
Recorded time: 12.50
